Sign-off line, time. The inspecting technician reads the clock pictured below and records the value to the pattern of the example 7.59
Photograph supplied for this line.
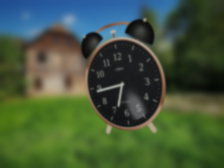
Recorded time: 6.44
